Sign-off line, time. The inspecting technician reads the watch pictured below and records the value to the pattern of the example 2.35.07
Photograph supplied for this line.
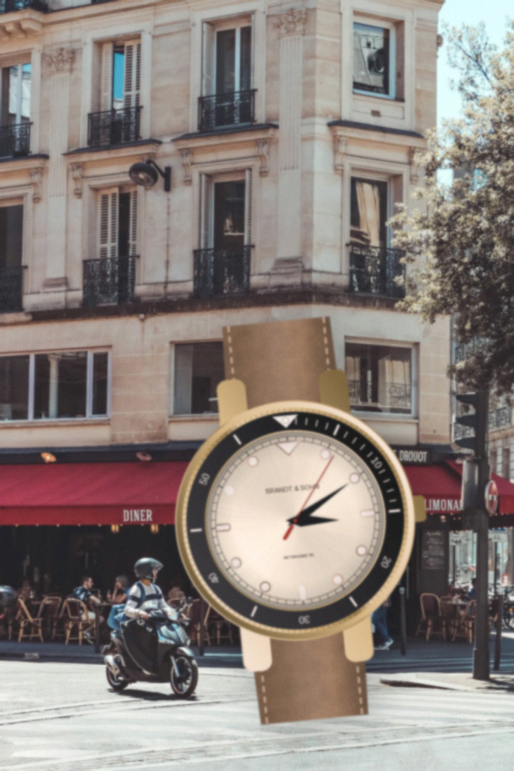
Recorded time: 3.10.06
